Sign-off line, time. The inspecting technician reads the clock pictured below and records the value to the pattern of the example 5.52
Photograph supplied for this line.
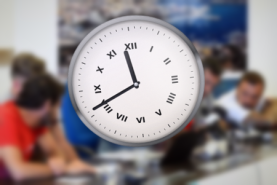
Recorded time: 11.41
